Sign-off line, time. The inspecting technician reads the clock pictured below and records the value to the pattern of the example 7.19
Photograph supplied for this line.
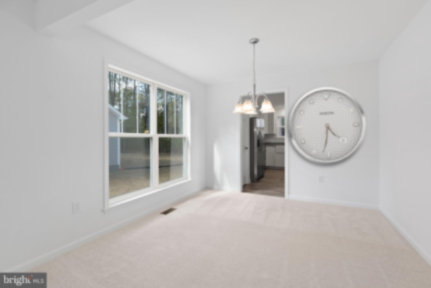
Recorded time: 4.32
